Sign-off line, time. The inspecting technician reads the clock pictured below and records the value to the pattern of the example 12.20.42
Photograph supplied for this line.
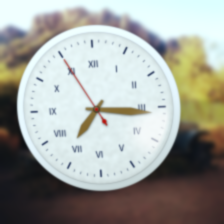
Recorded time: 7.15.55
